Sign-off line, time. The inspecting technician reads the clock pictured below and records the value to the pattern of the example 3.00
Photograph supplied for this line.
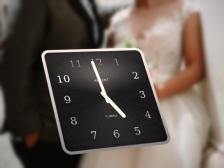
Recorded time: 4.59
